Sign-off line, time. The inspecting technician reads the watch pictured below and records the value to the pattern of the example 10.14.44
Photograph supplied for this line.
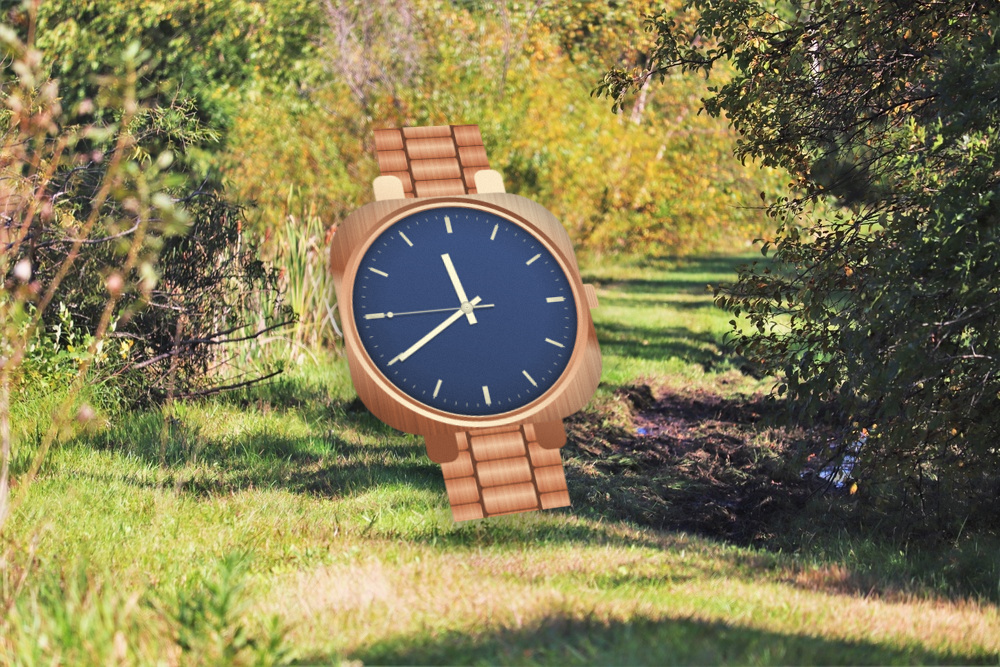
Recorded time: 11.39.45
